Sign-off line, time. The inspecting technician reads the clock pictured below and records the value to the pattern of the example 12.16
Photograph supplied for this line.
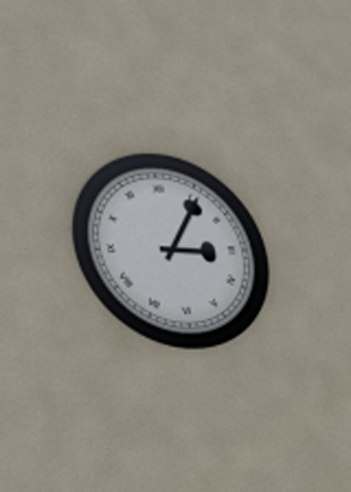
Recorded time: 3.06
